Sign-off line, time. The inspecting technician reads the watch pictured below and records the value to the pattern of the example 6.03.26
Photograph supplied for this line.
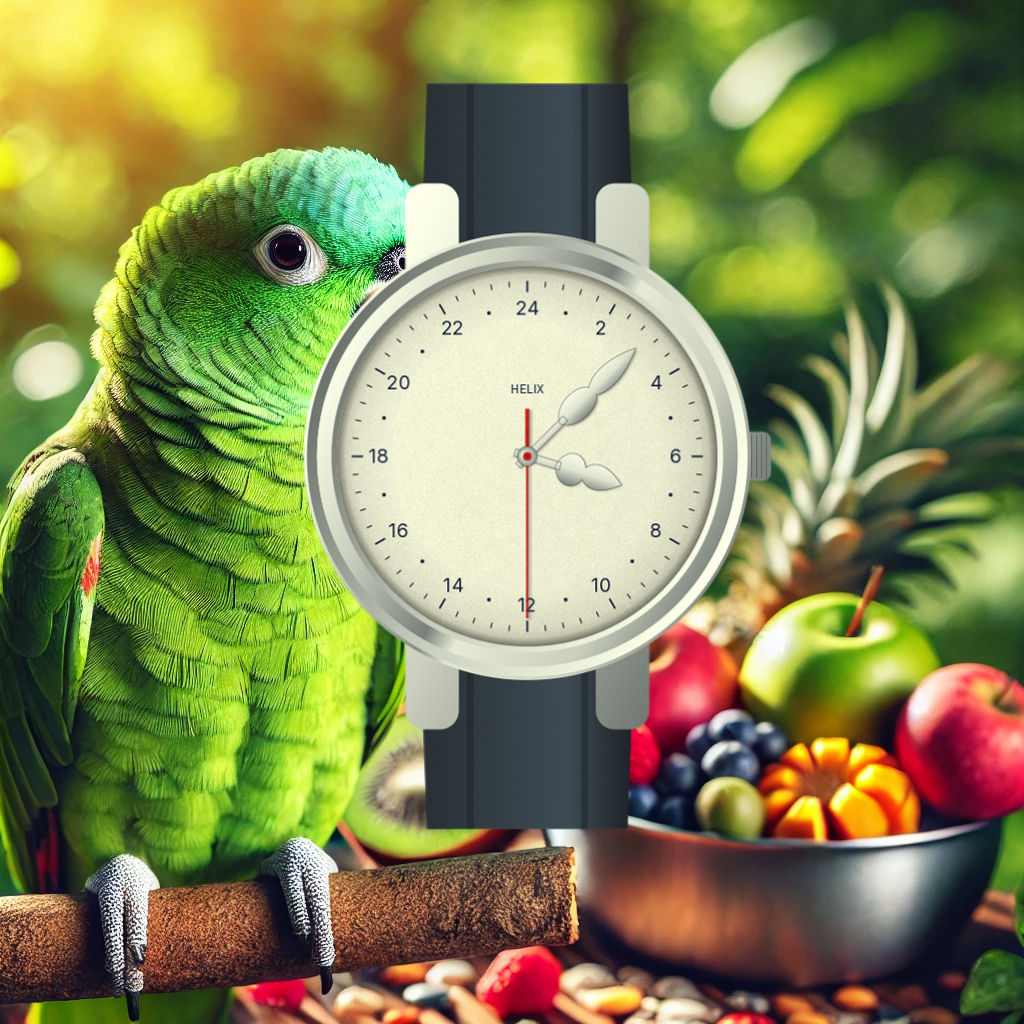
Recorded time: 7.07.30
